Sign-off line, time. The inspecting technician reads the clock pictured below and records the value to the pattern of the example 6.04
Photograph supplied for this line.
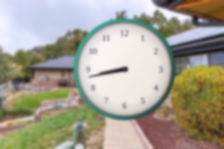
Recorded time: 8.43
